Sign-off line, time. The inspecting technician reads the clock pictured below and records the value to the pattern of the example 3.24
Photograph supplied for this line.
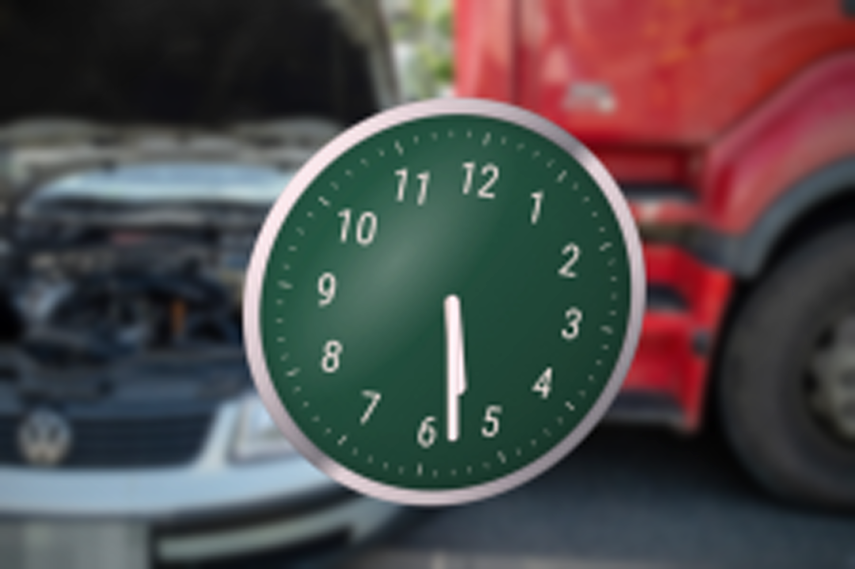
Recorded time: 5.28
